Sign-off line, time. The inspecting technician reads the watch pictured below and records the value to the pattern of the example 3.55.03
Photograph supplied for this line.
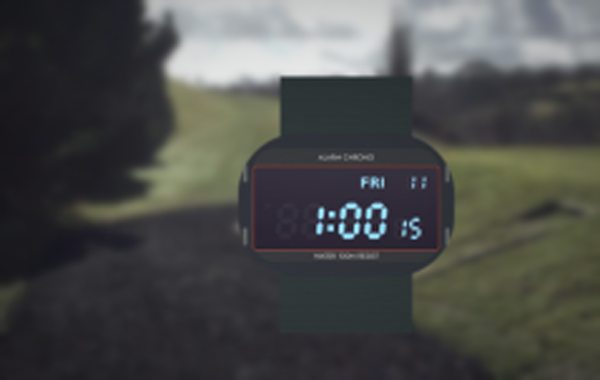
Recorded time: 1.00.15
